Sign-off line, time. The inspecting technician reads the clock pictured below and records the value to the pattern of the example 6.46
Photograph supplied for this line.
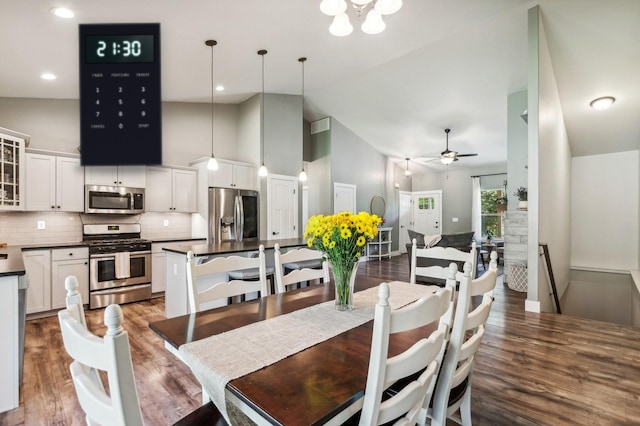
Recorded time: 21.30
